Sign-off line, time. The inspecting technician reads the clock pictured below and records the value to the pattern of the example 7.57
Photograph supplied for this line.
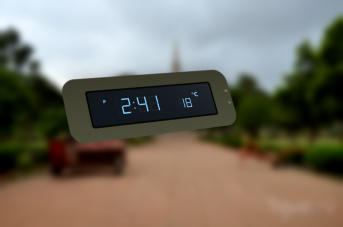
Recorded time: 2.41
